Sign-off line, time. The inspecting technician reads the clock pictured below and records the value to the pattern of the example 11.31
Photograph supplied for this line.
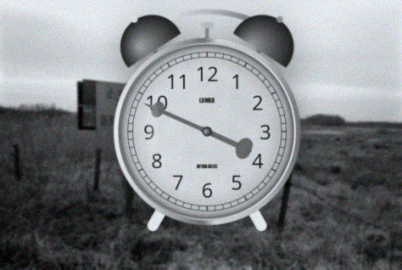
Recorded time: 3.49
